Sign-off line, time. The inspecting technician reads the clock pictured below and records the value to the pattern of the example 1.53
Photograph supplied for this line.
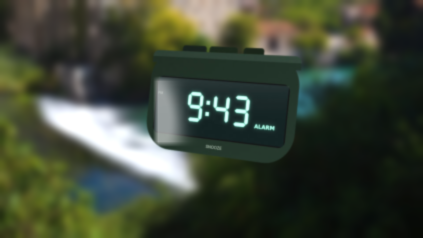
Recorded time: 9.43
